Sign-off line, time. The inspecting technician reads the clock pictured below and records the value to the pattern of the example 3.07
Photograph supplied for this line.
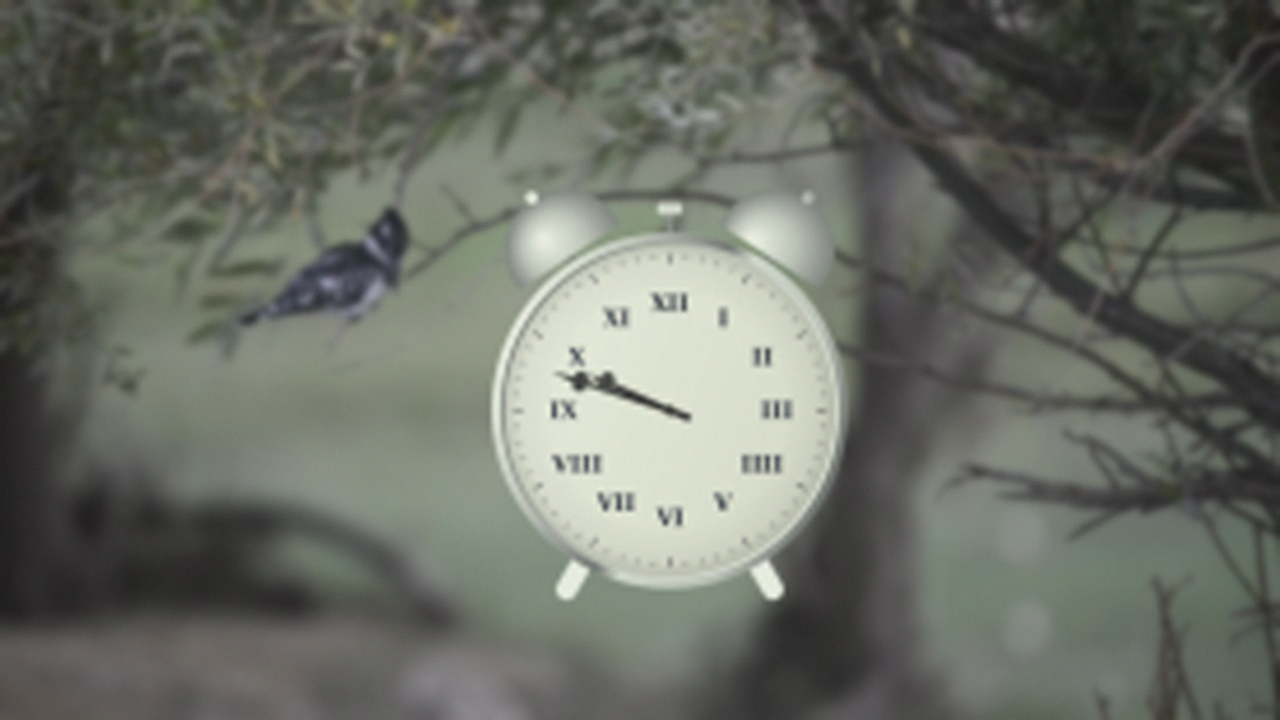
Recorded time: 9.48
